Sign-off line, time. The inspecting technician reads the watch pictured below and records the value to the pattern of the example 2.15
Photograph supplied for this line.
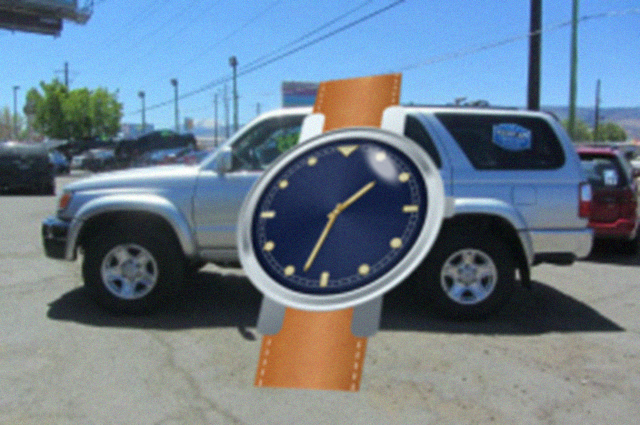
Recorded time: 1.33
